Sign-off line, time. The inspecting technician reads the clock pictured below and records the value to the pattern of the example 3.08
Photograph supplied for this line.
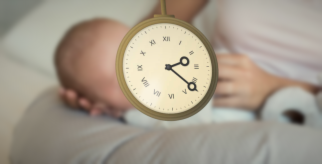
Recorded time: 2.22
